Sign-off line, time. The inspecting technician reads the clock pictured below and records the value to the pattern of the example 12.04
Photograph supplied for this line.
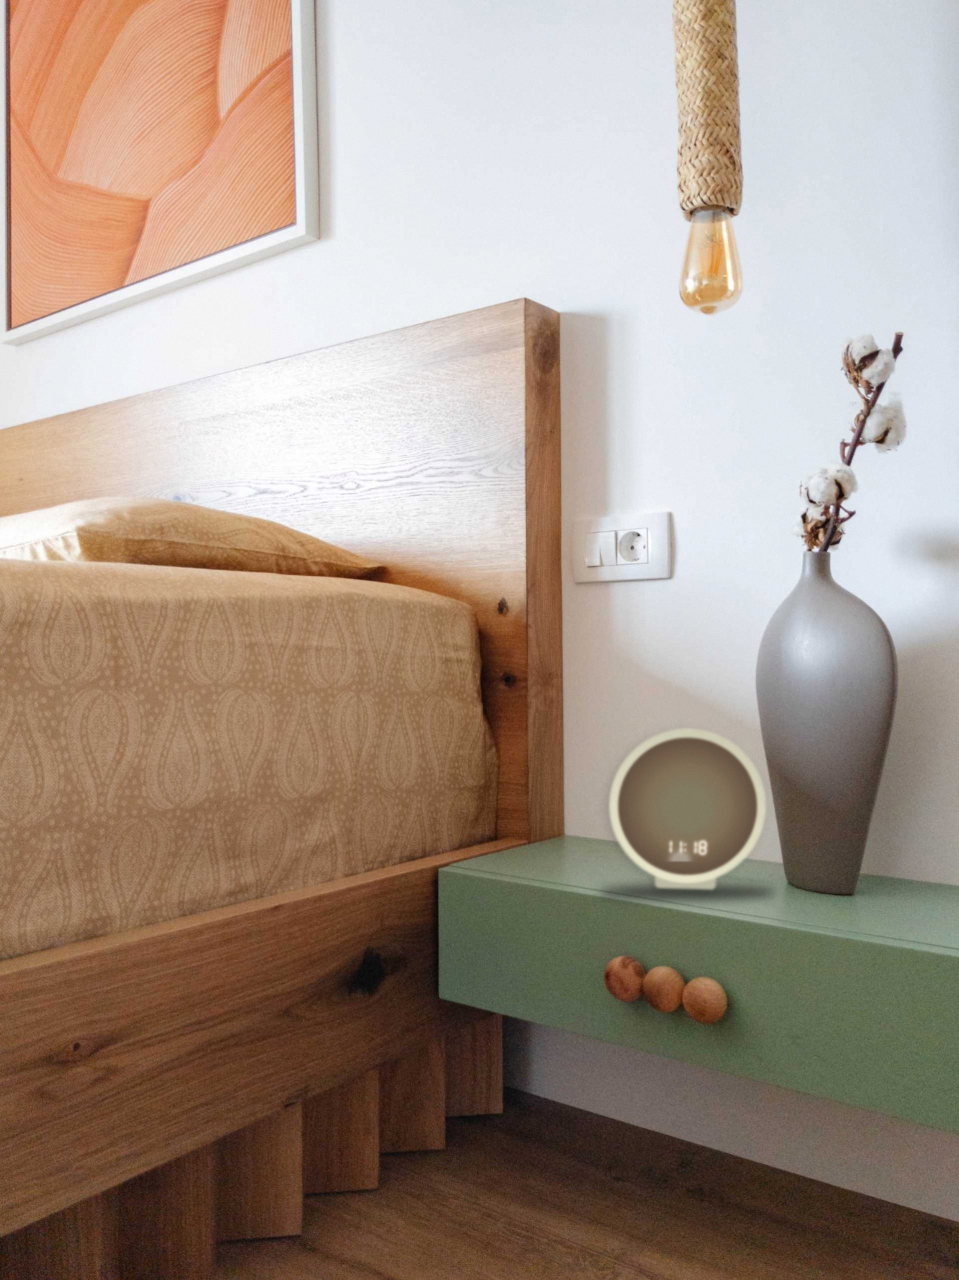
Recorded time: 11.18
